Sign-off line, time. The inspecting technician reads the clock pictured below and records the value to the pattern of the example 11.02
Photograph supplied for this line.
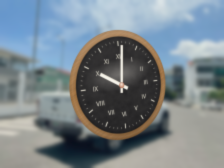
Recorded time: 10.01
